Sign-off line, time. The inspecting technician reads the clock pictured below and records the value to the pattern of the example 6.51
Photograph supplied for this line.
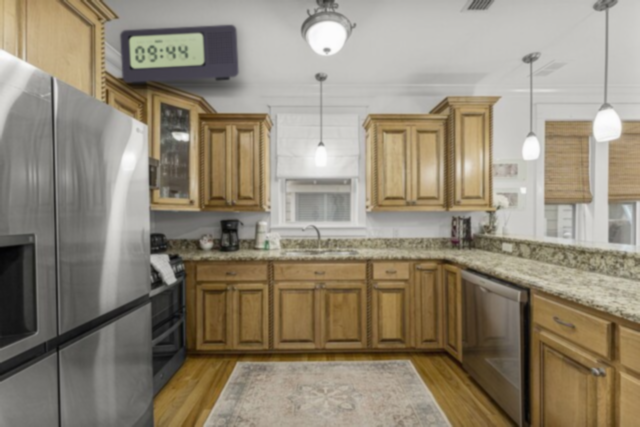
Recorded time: 9.44
